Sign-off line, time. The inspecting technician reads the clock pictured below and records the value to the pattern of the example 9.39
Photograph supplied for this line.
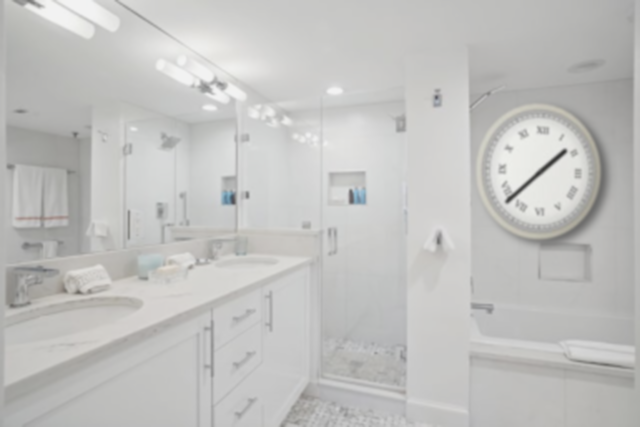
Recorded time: 1.38
